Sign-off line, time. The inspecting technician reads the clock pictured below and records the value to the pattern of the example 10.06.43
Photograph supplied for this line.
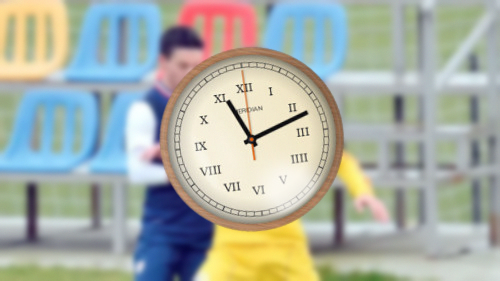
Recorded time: 11.12.00
